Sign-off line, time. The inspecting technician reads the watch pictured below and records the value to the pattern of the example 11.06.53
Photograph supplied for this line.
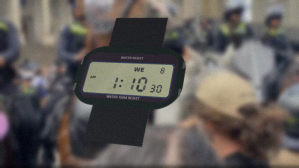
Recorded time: 1.10.30
